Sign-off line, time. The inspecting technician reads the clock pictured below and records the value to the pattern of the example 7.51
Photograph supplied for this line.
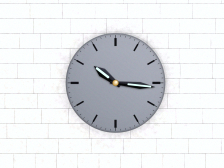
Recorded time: 10.16
